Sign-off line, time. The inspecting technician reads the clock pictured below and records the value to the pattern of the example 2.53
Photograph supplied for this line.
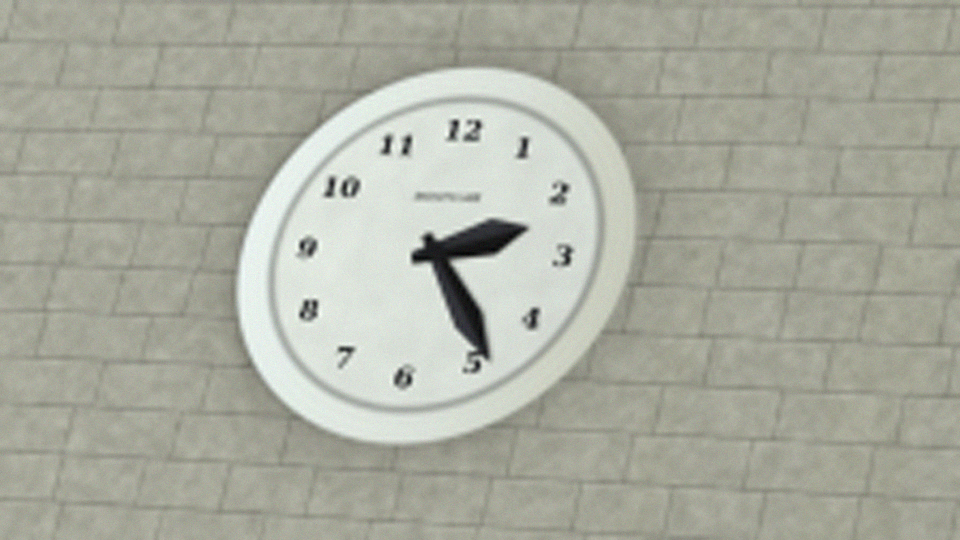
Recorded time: 2.24
